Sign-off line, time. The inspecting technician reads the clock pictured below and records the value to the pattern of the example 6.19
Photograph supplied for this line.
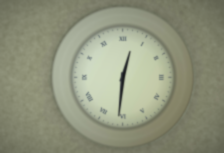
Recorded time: 12.31
